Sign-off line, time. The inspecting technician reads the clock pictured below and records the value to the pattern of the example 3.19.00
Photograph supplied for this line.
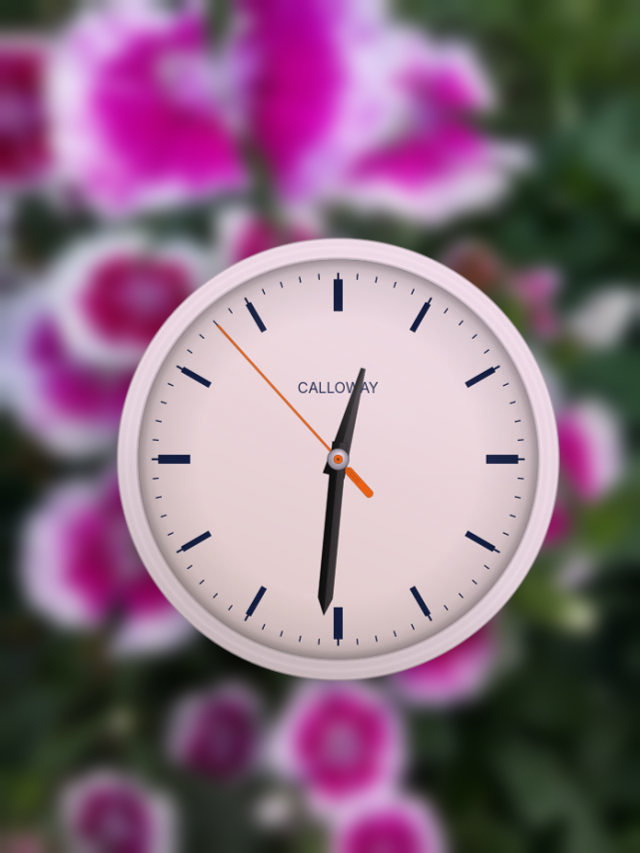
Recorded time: 12.30.53
